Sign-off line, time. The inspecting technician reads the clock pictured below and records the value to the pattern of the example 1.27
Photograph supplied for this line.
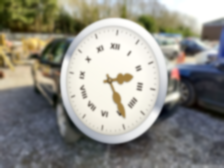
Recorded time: 2.24
